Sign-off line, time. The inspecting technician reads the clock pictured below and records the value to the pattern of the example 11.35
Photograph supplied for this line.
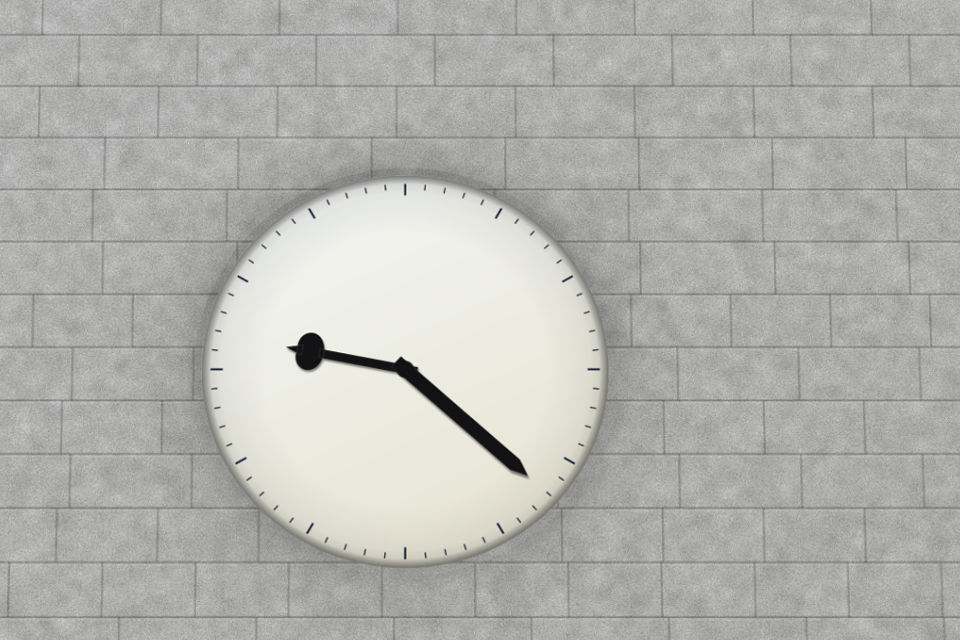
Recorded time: 9.22
